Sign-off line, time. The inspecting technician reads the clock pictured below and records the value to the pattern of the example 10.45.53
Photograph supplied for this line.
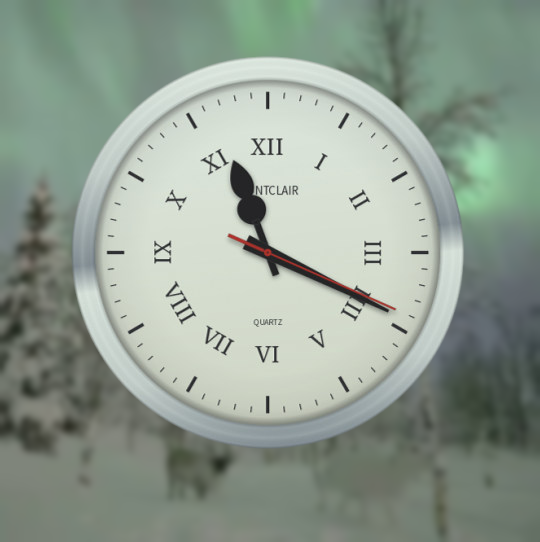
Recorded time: 11.19.19
